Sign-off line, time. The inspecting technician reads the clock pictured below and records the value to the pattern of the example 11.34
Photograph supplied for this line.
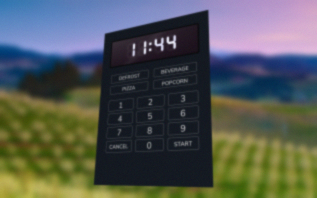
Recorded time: 11.44
